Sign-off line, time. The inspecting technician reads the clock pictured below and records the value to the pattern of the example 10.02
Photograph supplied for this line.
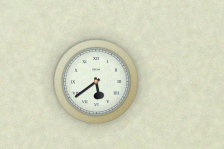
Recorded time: 5.39
